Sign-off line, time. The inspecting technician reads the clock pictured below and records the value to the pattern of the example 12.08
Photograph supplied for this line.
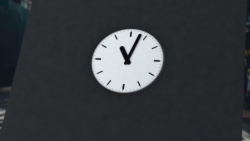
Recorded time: 11.03
